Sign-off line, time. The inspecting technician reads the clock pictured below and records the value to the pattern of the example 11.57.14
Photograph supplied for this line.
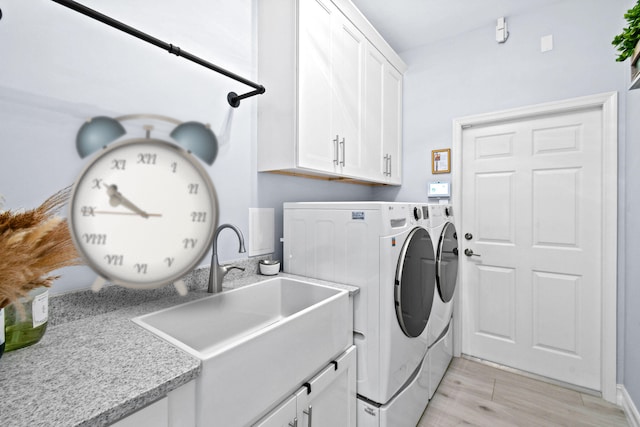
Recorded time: 9.50.45
